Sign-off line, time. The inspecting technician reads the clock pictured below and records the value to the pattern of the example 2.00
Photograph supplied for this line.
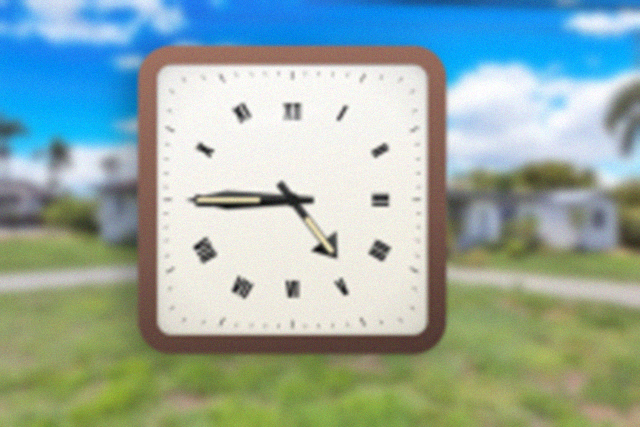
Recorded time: 4.45
